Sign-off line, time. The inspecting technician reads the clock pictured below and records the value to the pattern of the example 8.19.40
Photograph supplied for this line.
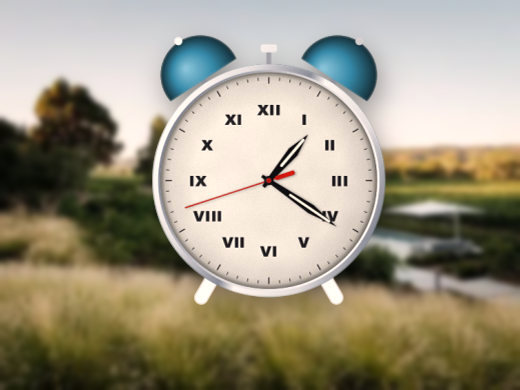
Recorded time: 1.20.42
